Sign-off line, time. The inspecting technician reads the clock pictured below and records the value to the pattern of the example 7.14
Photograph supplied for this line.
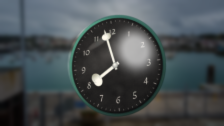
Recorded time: 7.58
